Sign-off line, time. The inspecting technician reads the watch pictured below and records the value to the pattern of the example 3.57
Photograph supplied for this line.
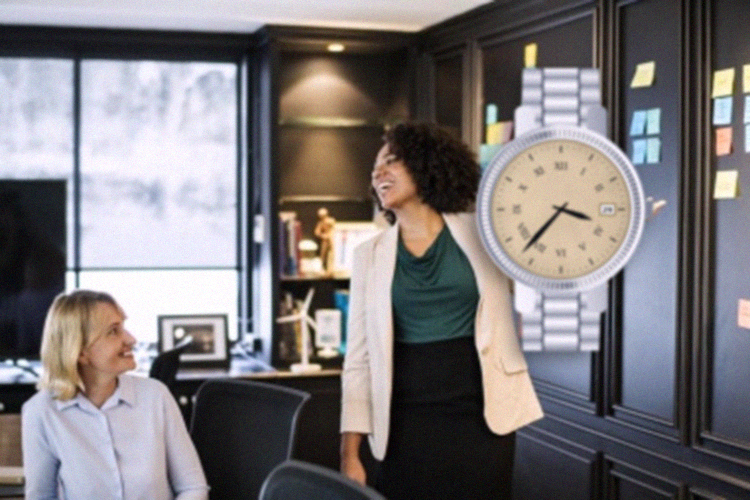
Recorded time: 3.37
